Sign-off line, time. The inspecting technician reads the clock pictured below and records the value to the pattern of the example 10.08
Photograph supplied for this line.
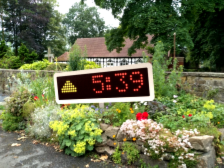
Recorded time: 5.39
